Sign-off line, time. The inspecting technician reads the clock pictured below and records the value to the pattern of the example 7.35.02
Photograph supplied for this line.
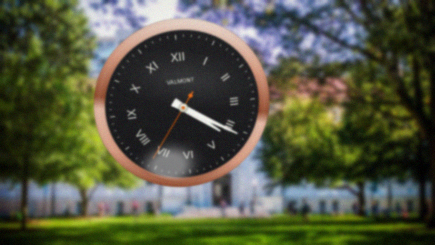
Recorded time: 4.20.36
